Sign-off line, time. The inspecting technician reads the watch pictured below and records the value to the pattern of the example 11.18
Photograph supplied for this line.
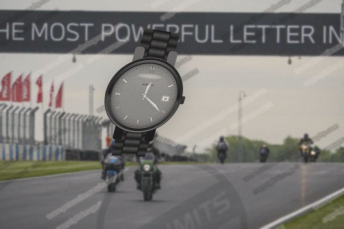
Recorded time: 12.21
